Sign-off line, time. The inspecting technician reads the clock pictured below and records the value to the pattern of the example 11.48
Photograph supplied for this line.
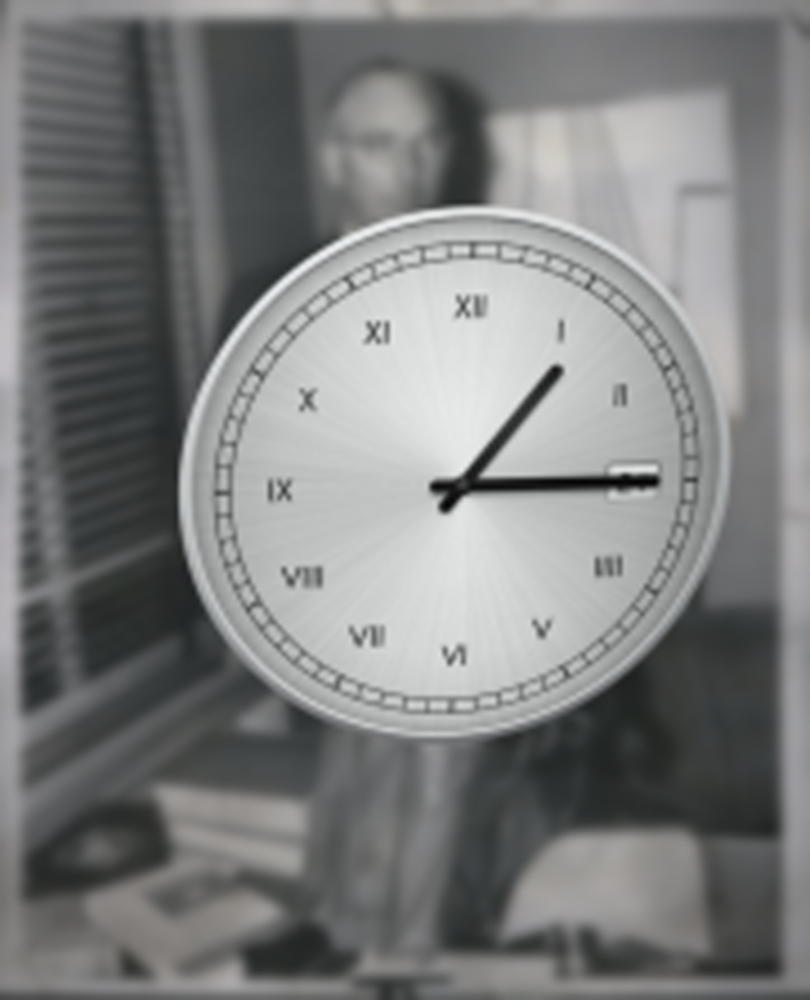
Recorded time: 1.15
